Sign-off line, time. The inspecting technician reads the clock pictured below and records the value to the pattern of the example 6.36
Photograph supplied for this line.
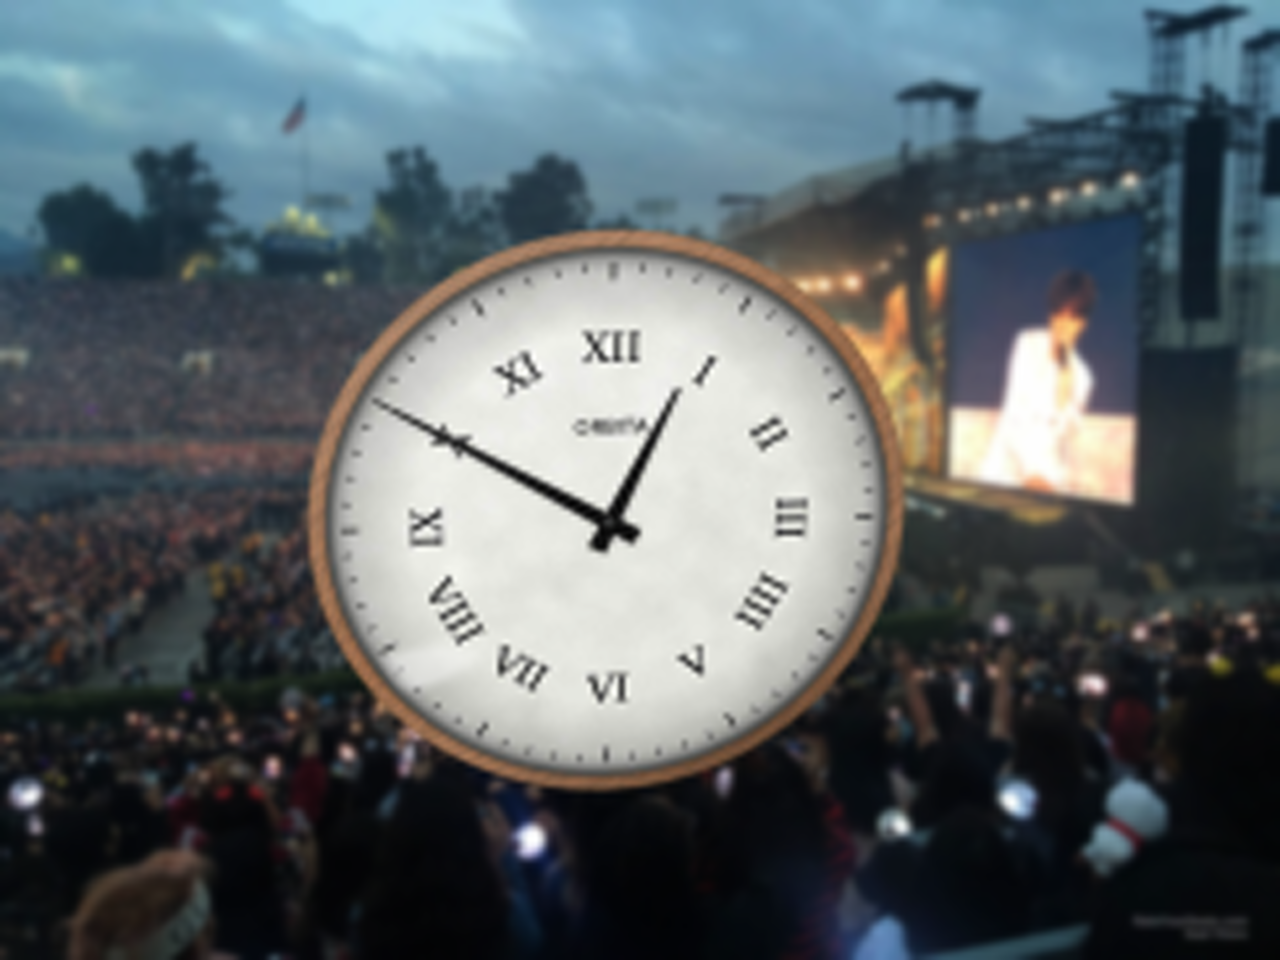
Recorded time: 12.50
